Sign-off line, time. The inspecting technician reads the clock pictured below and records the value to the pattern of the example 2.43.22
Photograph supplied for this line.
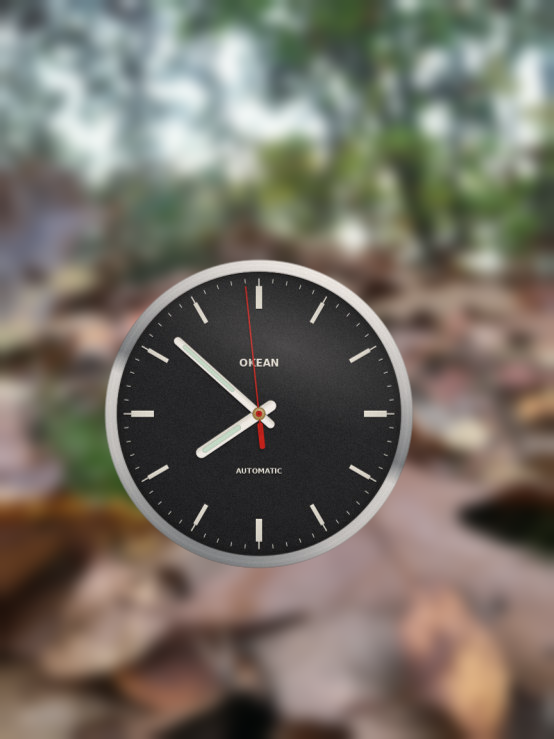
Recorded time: 7.51.59
